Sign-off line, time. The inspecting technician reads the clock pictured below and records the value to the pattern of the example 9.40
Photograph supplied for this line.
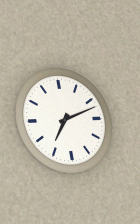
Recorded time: 7.12
